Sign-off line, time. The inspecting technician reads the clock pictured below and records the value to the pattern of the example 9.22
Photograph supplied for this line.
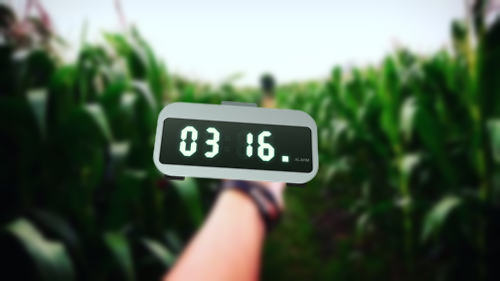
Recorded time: 3.16
